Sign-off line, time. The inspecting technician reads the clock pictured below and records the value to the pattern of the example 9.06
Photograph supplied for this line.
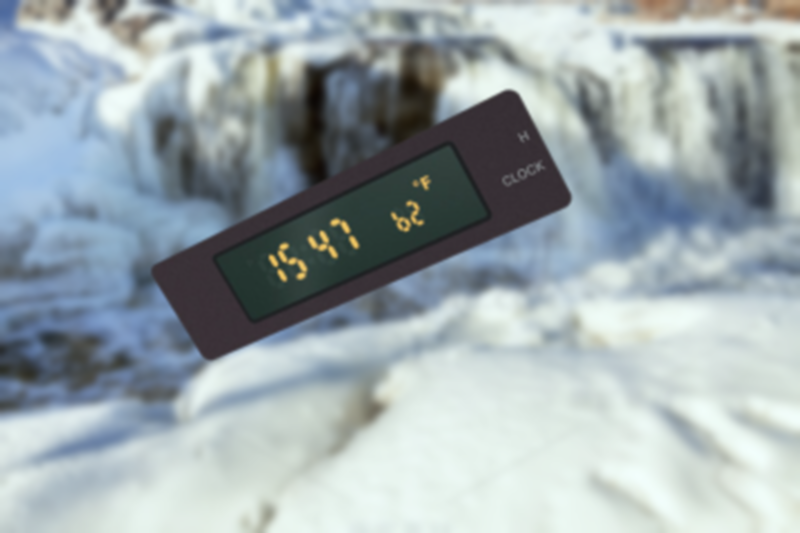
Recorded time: 15.47
